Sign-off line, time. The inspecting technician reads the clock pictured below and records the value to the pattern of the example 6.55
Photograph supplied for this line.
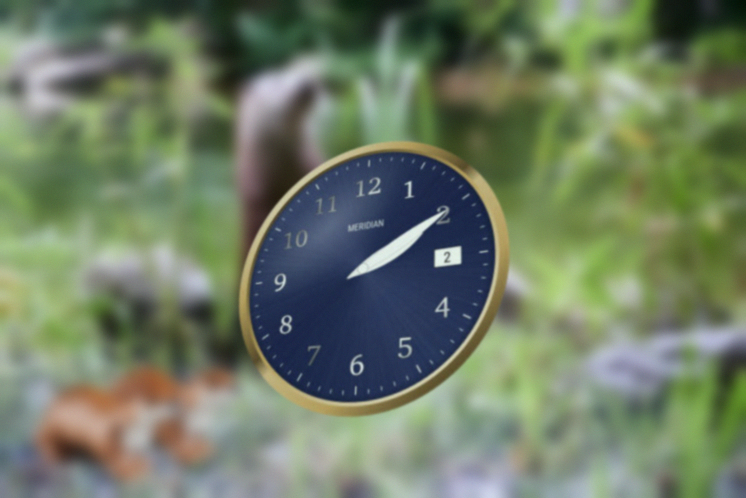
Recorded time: 2.10
